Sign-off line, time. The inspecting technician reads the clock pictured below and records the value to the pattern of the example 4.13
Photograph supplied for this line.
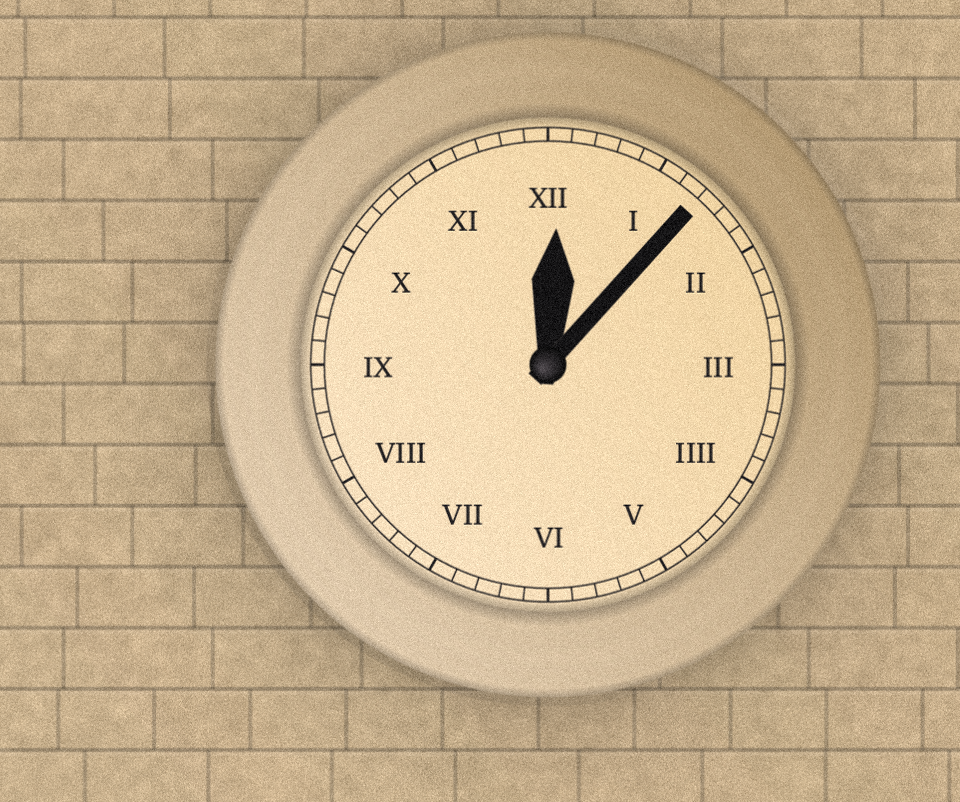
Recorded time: 12.07
